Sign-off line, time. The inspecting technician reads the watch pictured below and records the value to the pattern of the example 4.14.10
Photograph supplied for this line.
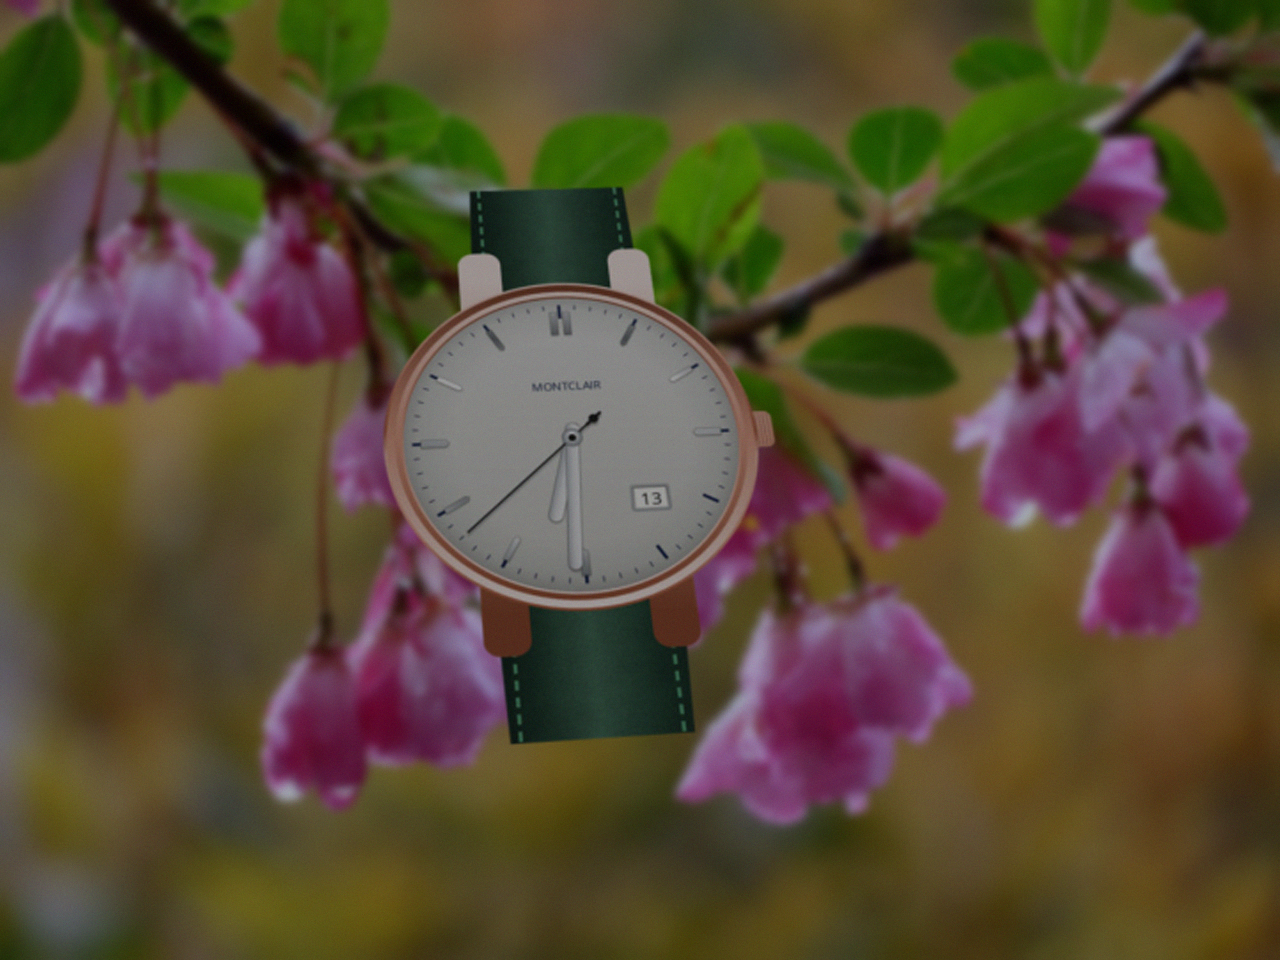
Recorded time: 6.30.38
